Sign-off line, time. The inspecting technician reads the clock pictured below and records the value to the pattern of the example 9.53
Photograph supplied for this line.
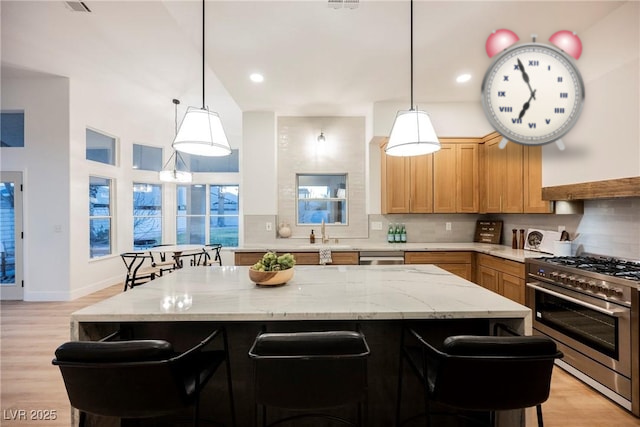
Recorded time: 6.56
